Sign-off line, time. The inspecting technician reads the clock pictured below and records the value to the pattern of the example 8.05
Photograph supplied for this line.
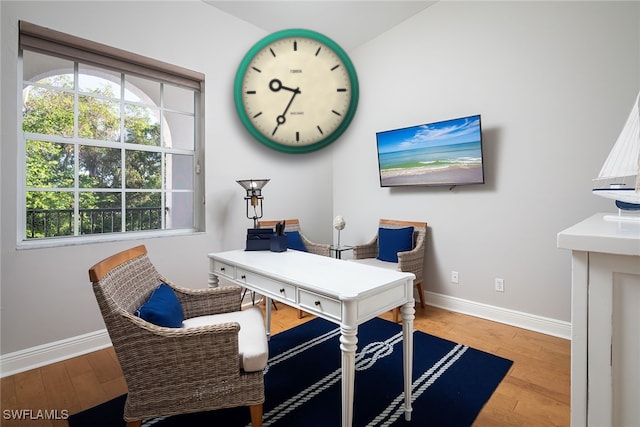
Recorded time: 9.35
